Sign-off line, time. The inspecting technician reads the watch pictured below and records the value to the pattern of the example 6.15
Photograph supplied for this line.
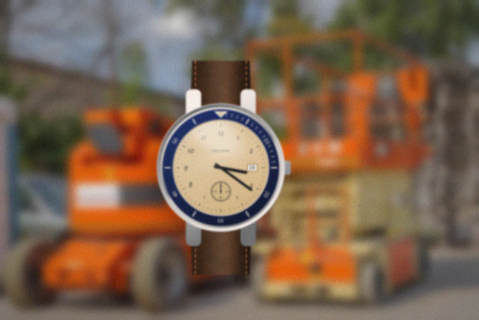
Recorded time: 3.21
